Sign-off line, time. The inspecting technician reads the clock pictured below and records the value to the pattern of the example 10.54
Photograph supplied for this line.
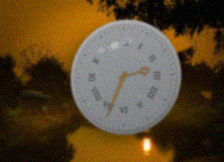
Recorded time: 2.34
